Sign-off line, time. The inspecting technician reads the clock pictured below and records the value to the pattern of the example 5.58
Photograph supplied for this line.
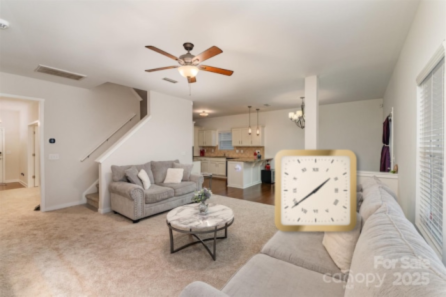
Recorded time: 1.39
